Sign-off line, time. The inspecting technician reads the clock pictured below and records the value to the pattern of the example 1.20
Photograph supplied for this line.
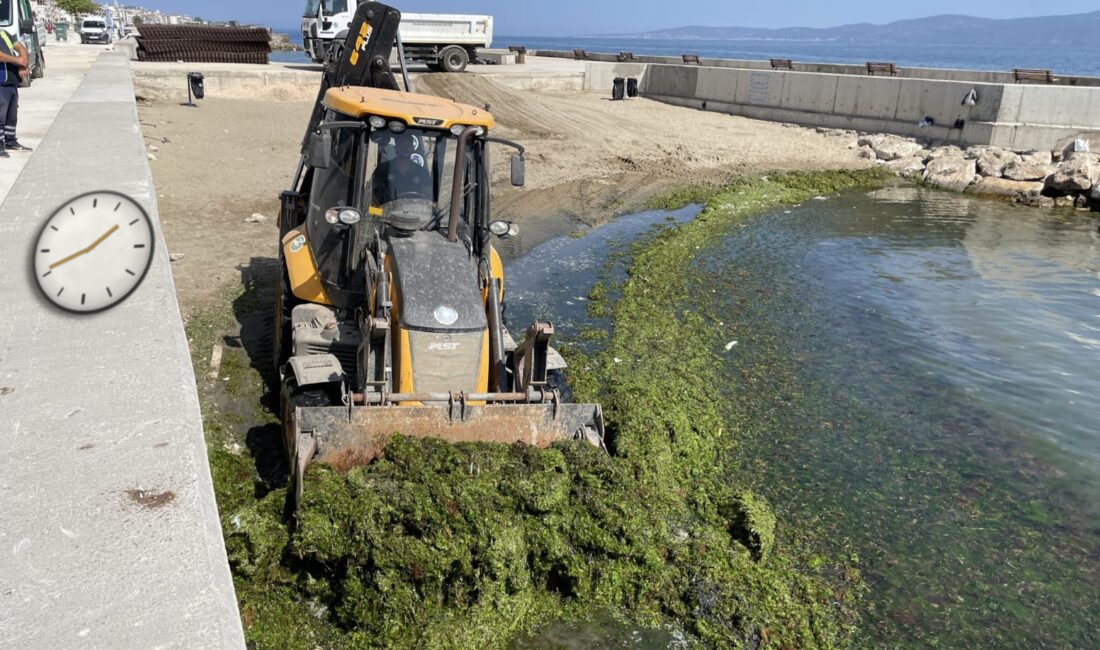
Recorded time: 1.41
